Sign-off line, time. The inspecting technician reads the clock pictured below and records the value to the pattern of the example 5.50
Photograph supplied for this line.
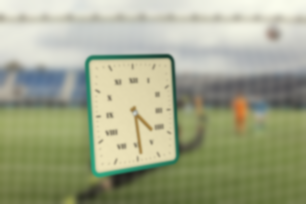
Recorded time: 4.29
